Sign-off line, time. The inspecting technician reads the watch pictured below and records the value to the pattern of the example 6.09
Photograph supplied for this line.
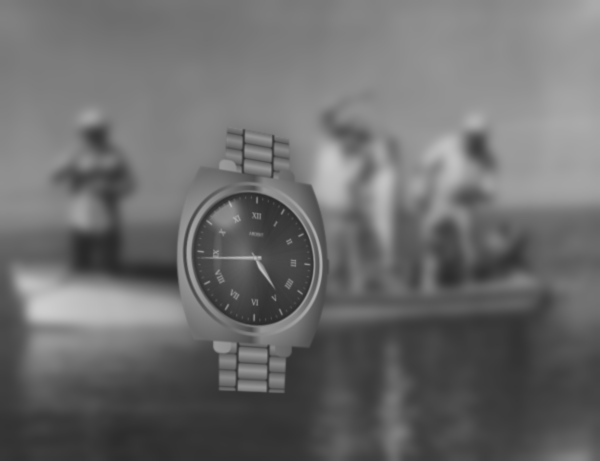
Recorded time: 4.44
